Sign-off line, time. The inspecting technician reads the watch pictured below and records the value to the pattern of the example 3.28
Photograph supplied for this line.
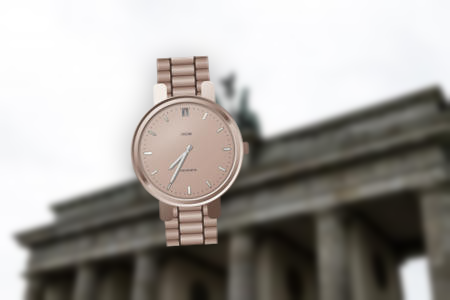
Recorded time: 7.35
